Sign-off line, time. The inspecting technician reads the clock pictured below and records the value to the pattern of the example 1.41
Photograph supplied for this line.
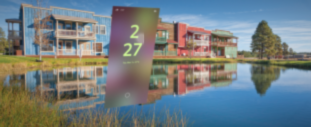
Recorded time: 2.27
